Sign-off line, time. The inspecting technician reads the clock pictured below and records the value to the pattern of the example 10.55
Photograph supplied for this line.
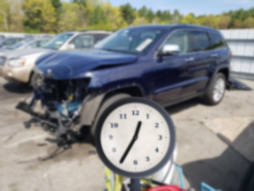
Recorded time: 12.35
